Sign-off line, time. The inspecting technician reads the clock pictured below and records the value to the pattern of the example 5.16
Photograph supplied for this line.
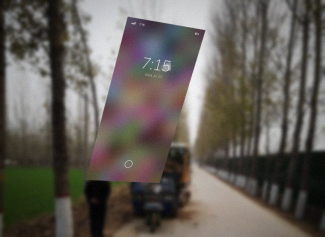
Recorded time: 7.15
